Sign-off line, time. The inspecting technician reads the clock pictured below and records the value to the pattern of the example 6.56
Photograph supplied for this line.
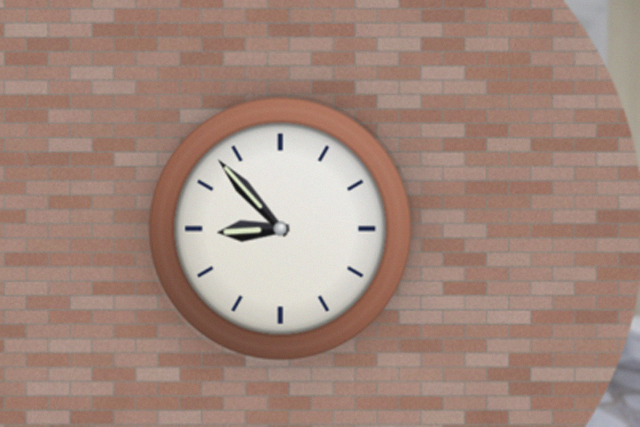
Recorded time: 8.53
